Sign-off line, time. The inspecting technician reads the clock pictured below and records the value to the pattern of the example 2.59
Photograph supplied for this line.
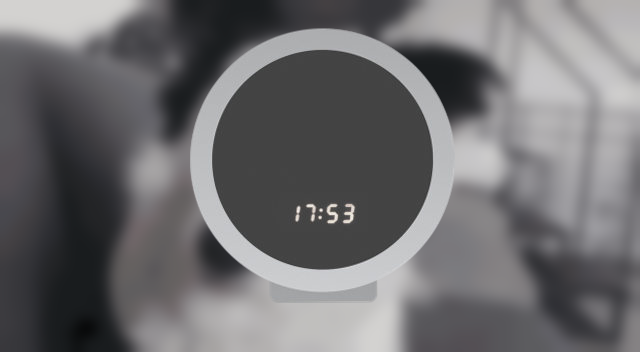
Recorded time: 17.53
